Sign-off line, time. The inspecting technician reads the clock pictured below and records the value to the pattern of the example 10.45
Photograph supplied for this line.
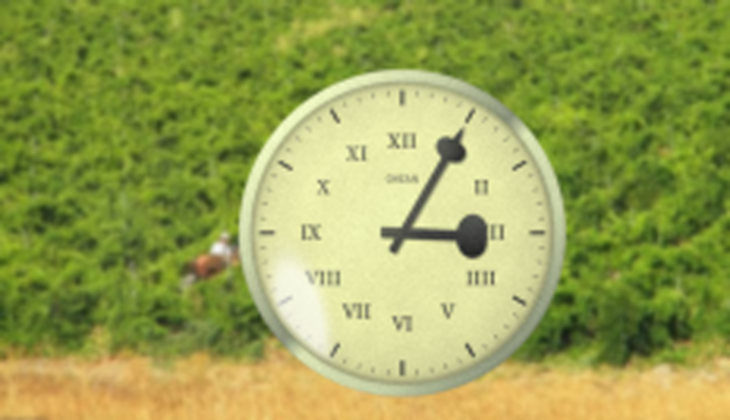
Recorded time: 3.05
